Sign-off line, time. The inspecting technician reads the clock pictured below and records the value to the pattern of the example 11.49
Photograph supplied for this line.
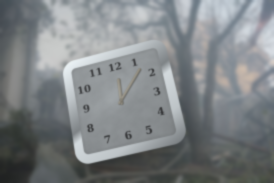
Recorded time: 12.07
